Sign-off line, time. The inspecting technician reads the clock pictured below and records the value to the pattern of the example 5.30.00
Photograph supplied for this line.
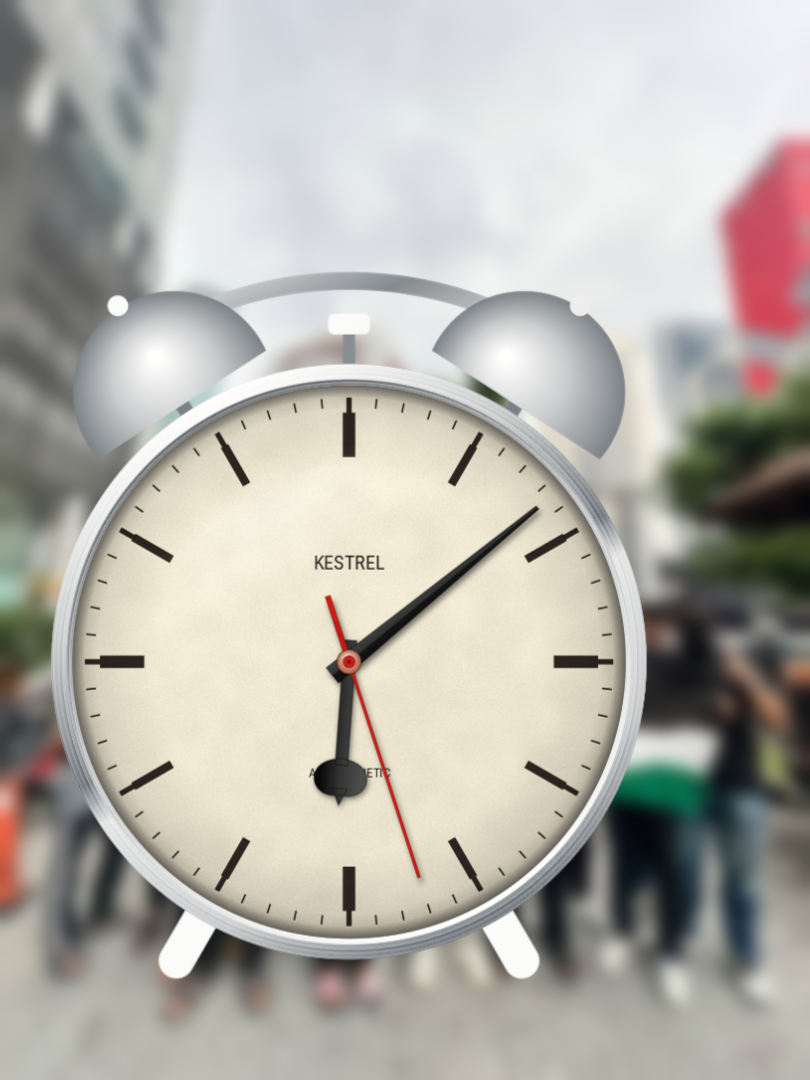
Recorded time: 6.08.27
